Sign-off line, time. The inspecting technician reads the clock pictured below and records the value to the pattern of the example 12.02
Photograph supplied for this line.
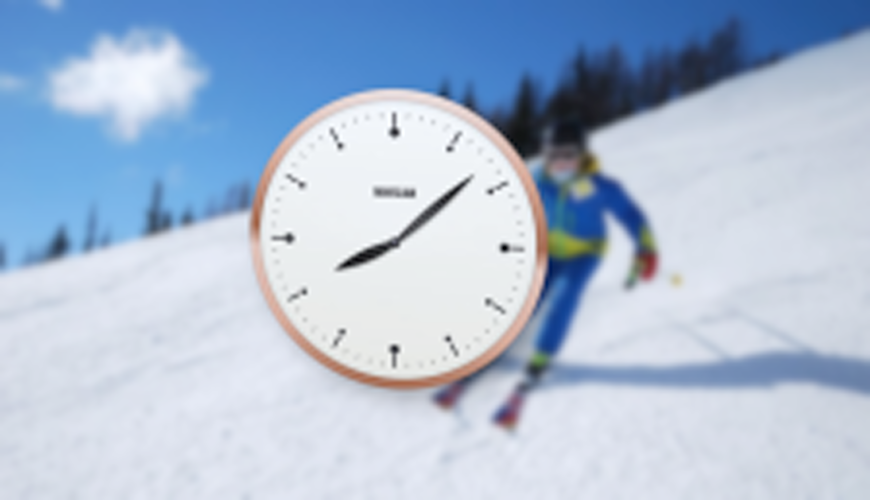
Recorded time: 8.08
